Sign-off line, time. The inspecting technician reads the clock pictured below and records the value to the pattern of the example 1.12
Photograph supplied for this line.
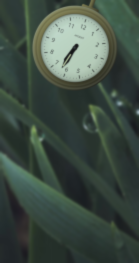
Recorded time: 6.32
